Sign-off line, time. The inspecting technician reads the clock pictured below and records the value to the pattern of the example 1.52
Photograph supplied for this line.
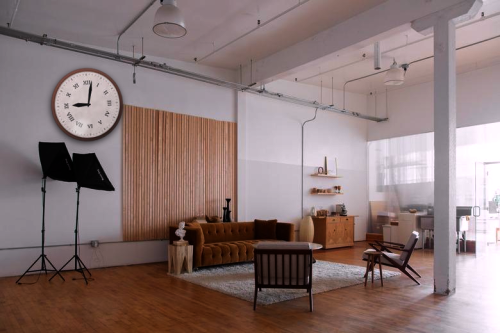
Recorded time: 9.02
